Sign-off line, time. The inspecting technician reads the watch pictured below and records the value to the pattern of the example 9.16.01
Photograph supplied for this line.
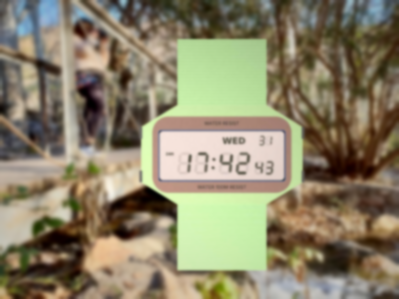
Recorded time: 17.42.43
